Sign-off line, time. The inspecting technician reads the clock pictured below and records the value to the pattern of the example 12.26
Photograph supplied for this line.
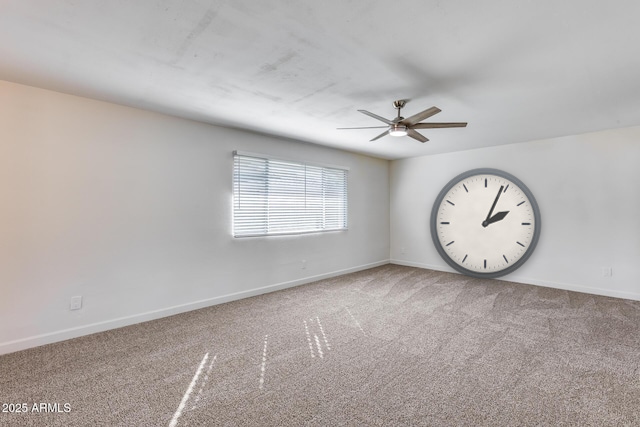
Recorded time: 2.04
